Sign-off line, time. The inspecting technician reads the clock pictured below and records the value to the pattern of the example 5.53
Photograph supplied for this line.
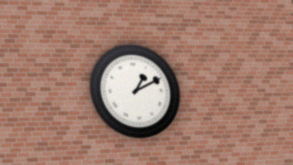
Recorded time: 1.11
